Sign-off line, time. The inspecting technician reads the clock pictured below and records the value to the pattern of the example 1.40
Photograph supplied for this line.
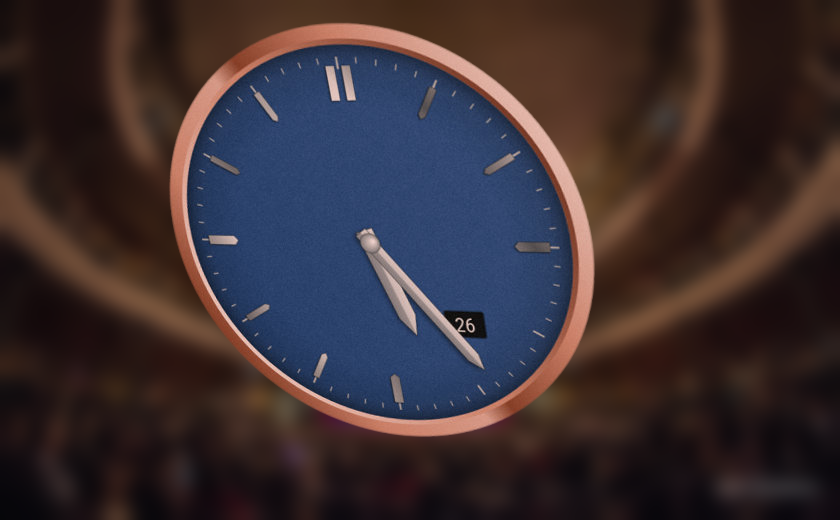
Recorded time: 5.24
